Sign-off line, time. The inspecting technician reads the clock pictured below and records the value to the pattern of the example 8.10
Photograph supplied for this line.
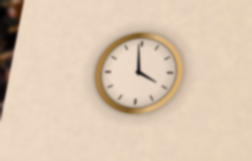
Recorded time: 3.59
